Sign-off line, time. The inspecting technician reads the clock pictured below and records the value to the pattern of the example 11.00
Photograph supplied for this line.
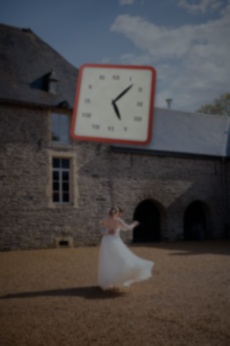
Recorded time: 5.07
